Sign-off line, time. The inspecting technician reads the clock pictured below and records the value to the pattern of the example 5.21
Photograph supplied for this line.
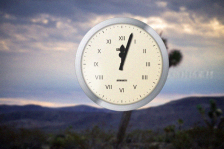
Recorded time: 12.03
